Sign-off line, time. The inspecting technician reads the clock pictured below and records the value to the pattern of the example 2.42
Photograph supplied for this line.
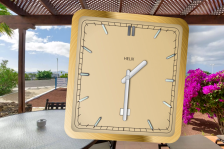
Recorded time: 1.30
